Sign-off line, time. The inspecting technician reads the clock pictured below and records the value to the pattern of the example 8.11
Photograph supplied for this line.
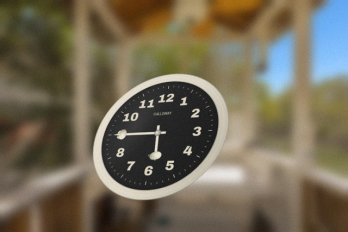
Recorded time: 5.45
